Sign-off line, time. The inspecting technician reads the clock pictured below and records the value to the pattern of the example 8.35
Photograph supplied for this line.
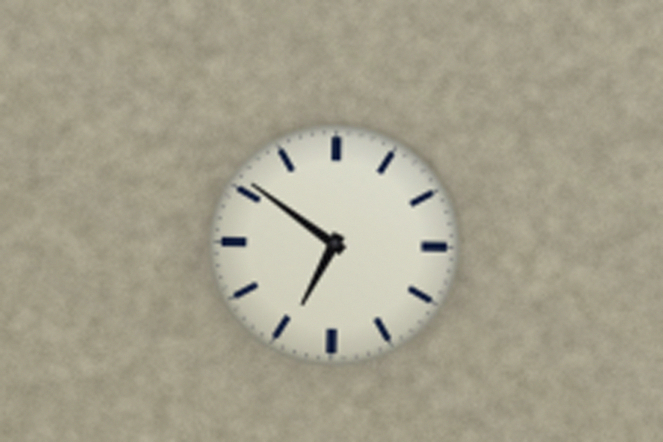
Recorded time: 6.51
